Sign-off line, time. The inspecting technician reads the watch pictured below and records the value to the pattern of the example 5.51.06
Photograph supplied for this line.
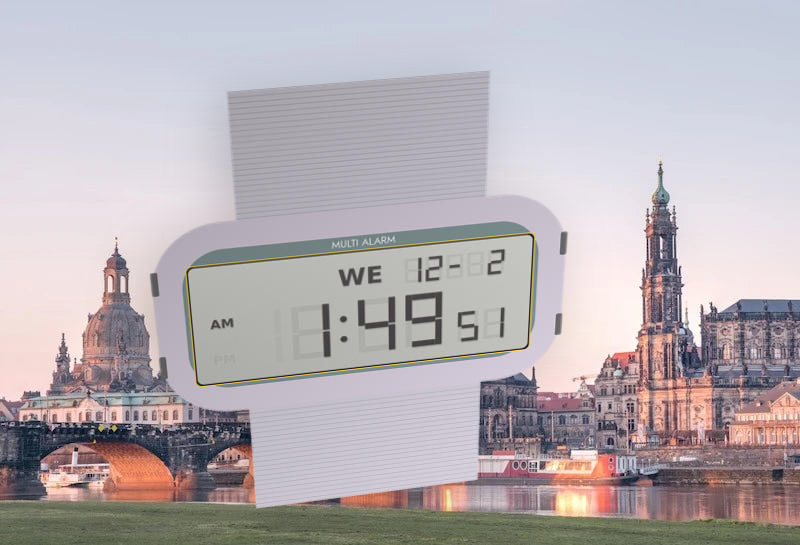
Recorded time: 1.49.51
